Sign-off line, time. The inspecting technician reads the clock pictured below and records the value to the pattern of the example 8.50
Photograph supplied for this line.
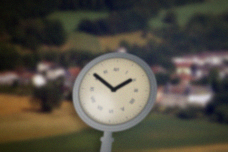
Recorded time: 1.51
